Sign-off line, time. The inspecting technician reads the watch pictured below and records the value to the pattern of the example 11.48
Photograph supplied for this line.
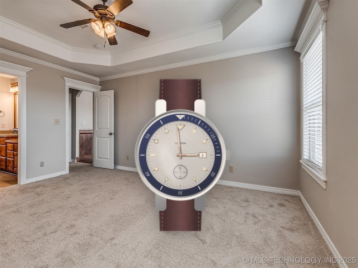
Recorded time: 2.59
